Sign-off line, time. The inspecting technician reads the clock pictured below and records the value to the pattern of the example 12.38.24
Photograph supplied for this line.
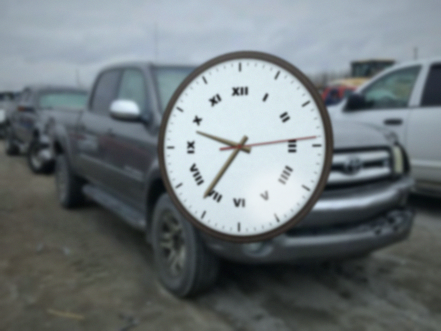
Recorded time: 9.36.14
